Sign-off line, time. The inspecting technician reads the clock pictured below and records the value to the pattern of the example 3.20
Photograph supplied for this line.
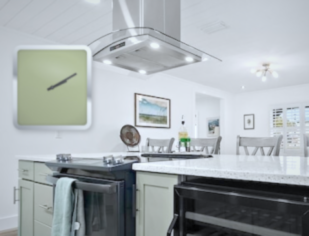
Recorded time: 2.10
